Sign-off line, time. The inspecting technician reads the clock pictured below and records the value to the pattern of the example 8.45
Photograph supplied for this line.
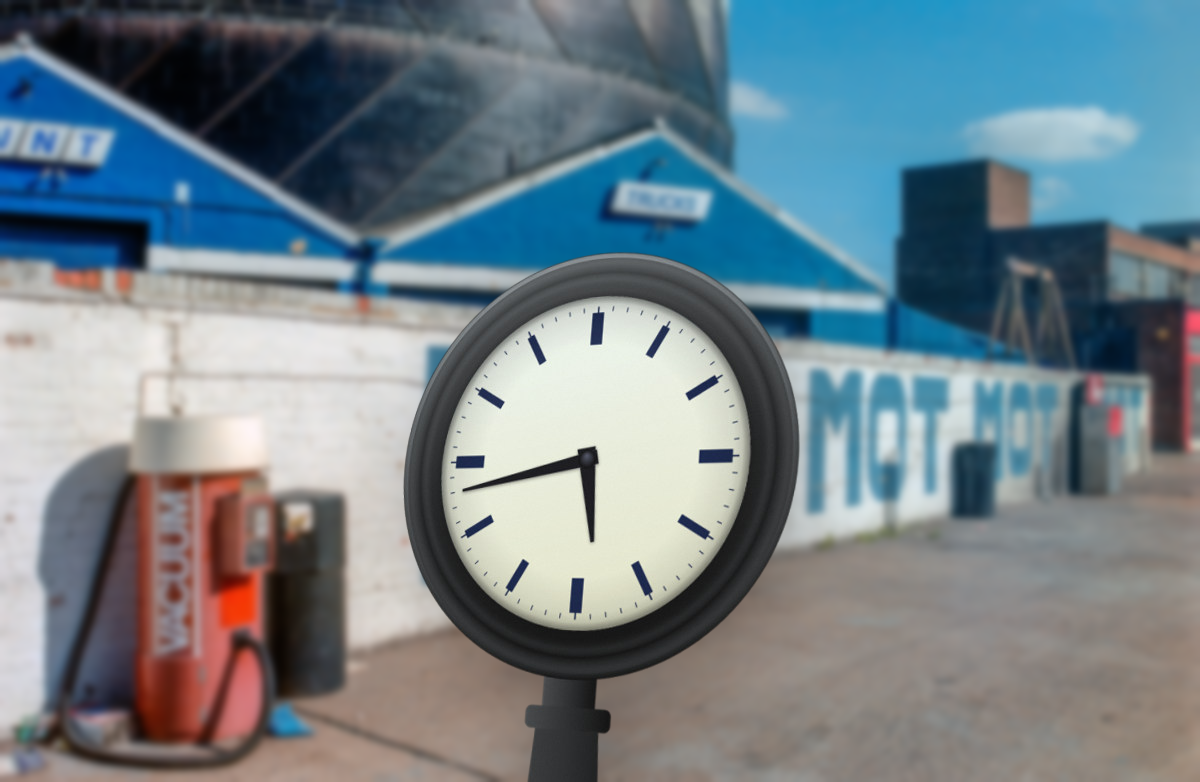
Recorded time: 5.43
